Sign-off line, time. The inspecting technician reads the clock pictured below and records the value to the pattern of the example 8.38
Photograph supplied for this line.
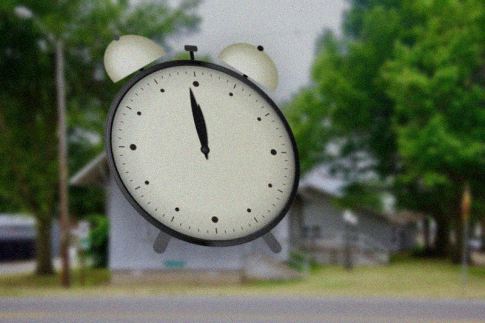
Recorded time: 11.59
